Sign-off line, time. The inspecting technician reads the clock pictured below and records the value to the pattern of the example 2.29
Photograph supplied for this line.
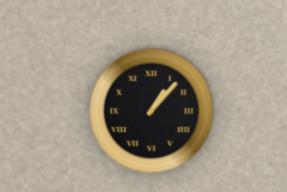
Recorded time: 1.07
